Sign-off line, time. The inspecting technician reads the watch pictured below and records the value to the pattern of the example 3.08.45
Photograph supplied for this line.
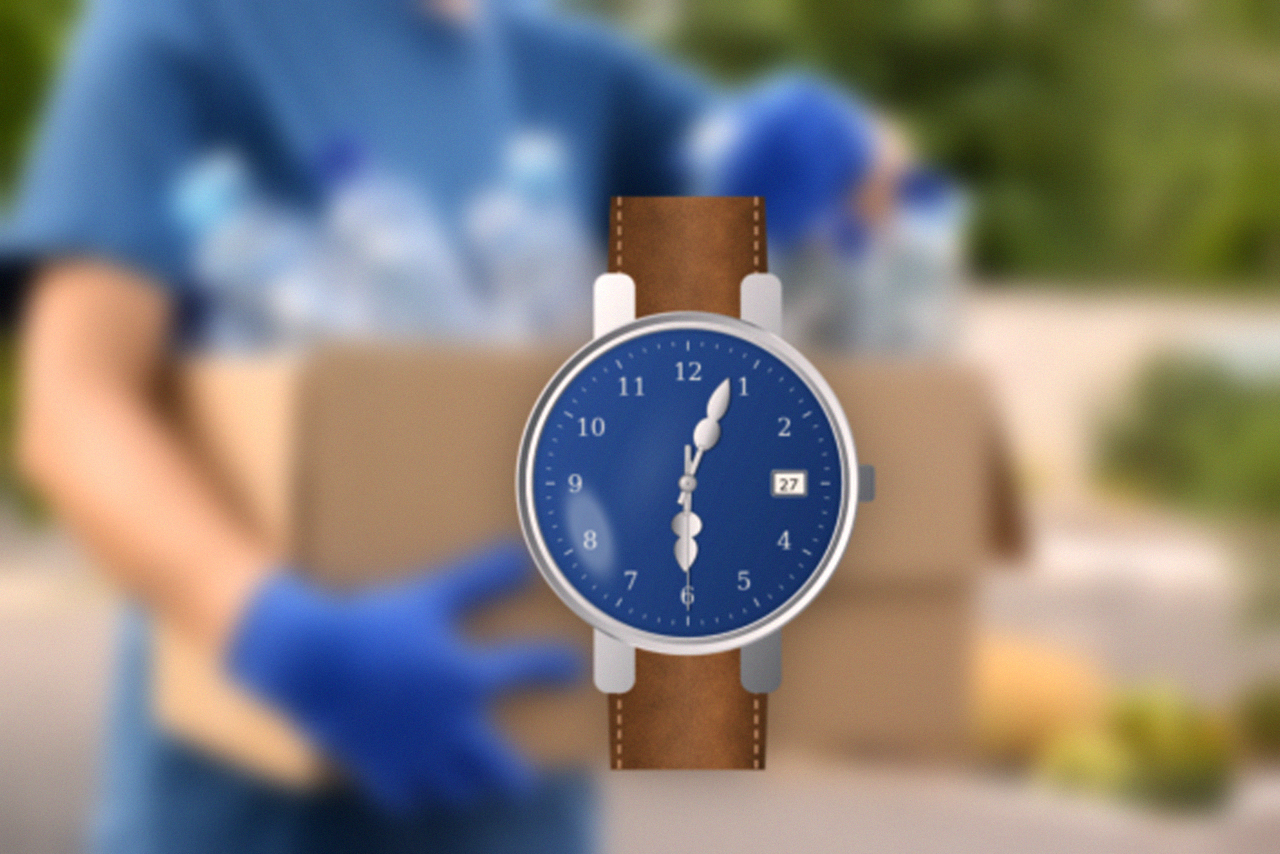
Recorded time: 6.03.30
